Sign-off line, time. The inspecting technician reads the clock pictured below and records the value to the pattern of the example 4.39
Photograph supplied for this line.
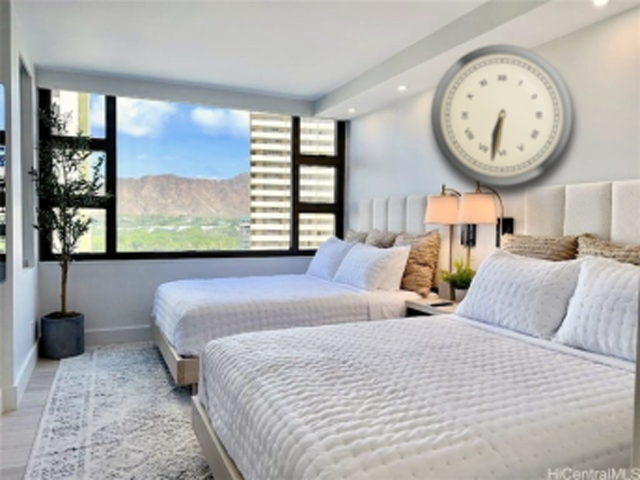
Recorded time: 6.32
